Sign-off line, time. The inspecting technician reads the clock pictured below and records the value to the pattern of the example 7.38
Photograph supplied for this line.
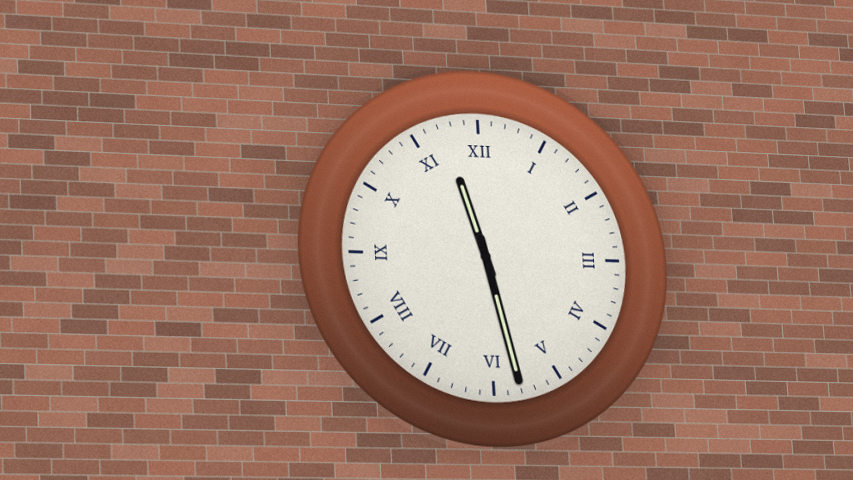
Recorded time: 11.28
